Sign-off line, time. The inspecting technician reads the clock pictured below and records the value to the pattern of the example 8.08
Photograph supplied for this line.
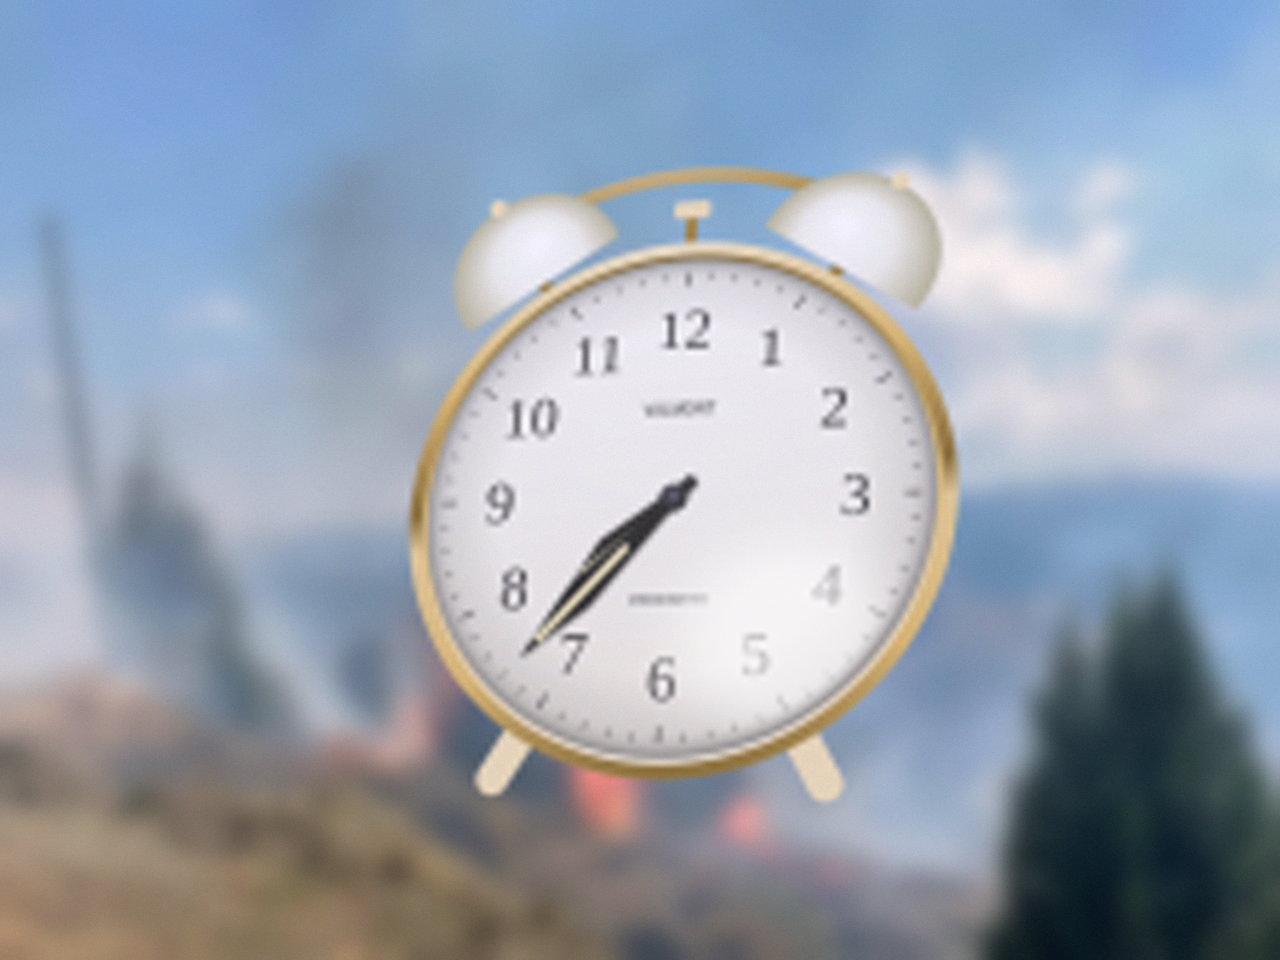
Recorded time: 7.37
